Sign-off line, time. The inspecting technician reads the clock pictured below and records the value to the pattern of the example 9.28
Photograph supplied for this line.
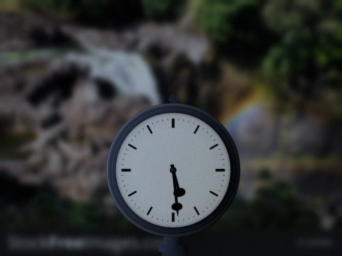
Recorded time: 5.29
